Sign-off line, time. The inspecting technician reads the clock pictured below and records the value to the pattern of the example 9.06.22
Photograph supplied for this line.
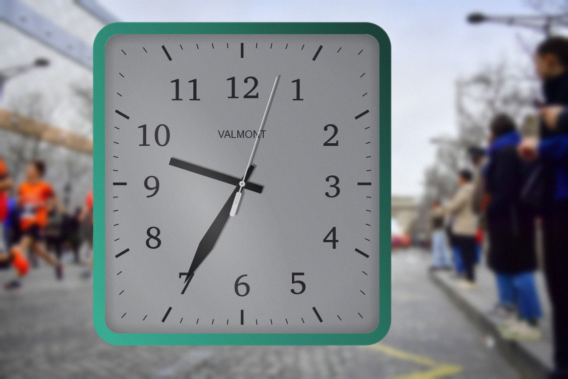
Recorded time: 9.35.03
